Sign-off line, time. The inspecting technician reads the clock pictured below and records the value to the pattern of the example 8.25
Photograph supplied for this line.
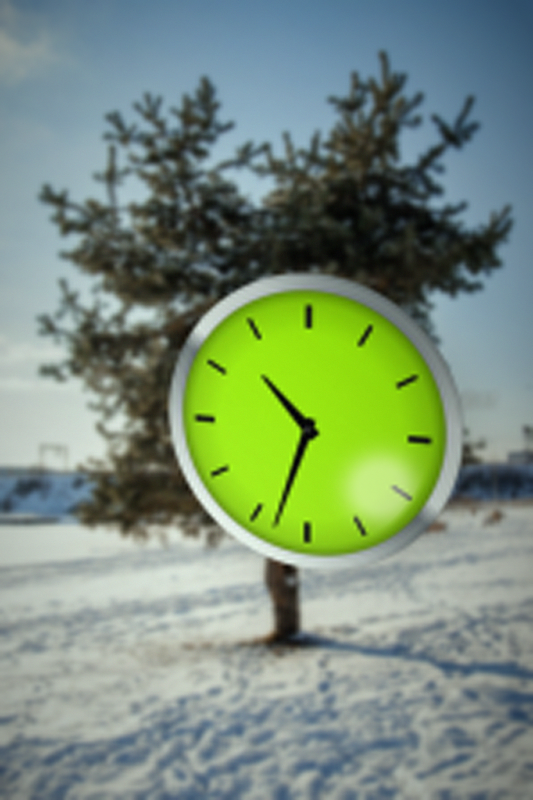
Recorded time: 10.33
